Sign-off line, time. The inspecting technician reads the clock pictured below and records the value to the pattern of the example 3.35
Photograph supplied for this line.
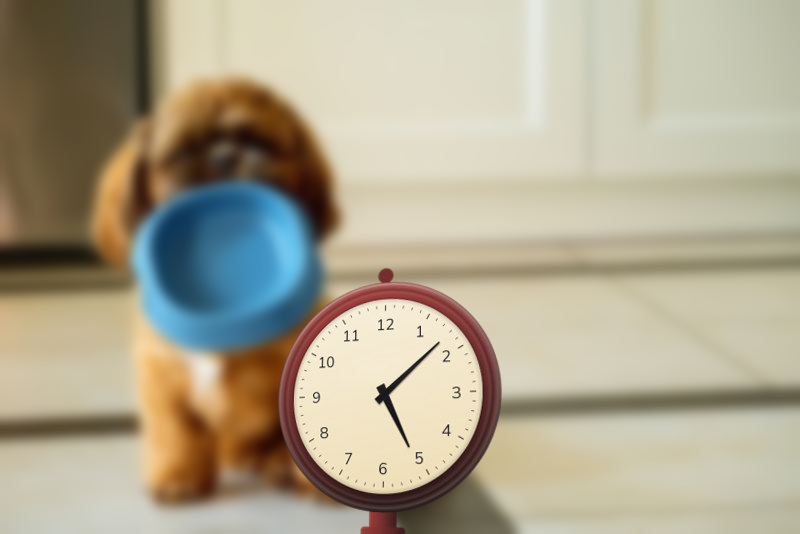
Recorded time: 5.08
